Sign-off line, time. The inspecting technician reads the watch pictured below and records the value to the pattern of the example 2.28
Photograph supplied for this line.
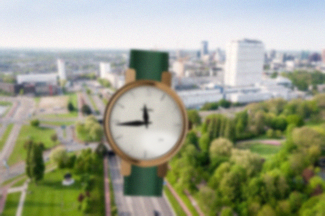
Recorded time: 11.44
